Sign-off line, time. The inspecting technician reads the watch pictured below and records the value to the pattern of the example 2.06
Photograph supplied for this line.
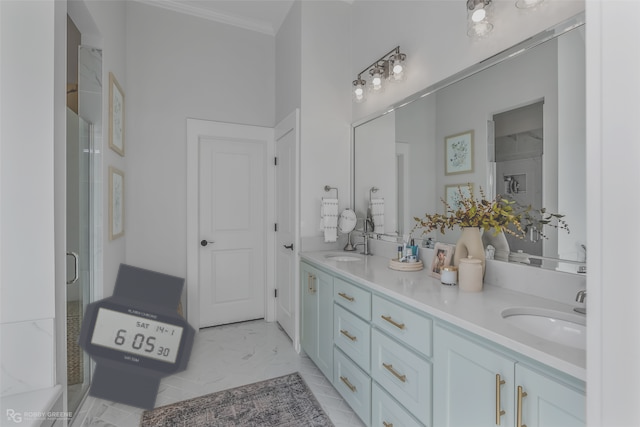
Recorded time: 6.05
